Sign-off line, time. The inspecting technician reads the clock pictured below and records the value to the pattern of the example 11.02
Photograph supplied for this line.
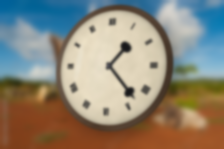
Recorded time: 1.23
